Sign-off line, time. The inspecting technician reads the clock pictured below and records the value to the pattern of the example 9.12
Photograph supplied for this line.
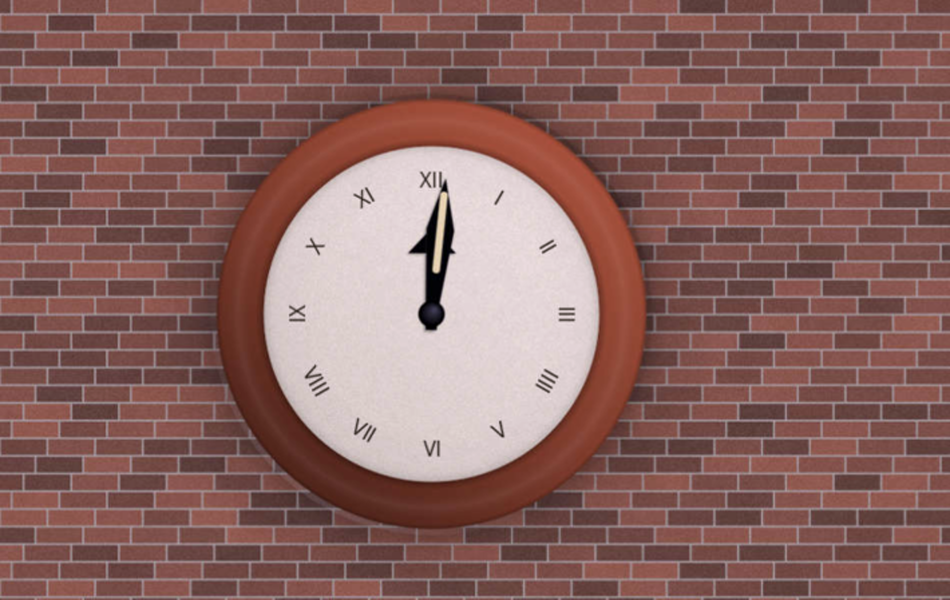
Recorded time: 12.01
